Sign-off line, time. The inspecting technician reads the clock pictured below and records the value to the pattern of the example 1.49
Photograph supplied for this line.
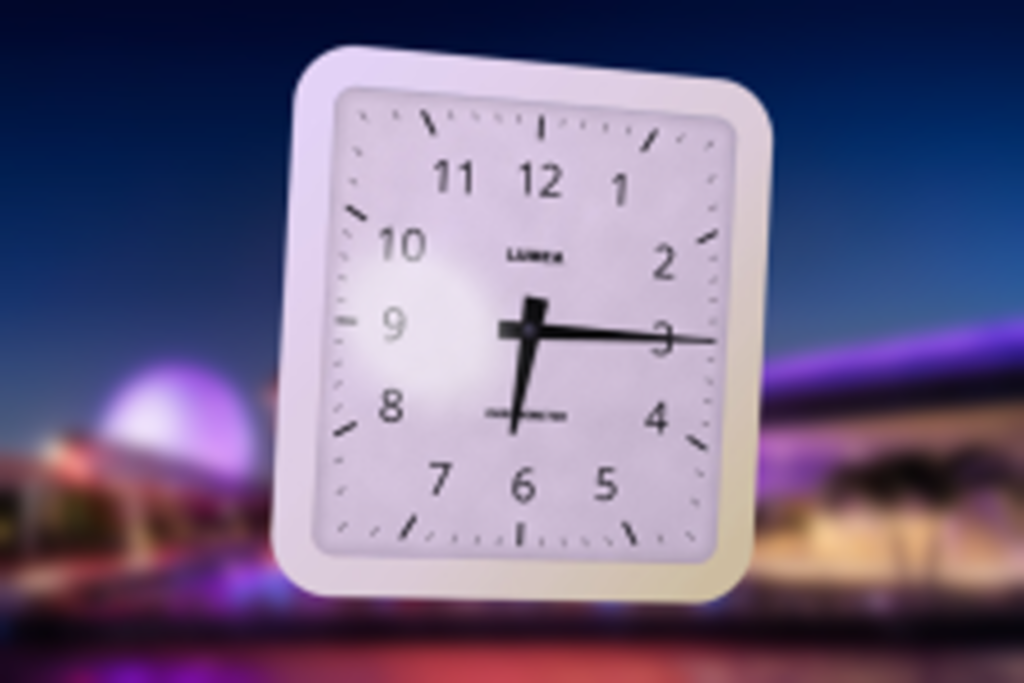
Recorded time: 6.15
